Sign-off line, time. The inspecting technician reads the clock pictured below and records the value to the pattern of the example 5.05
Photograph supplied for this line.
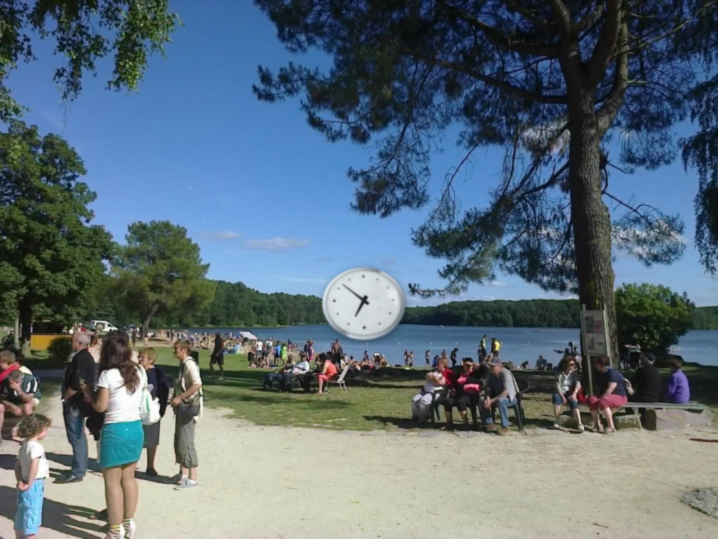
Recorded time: 6.52
